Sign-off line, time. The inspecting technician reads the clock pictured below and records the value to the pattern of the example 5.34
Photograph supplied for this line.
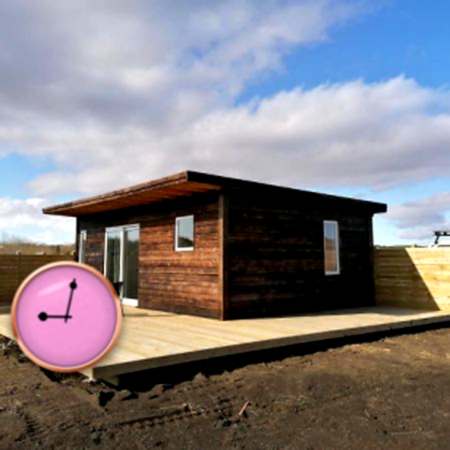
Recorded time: 9.02
